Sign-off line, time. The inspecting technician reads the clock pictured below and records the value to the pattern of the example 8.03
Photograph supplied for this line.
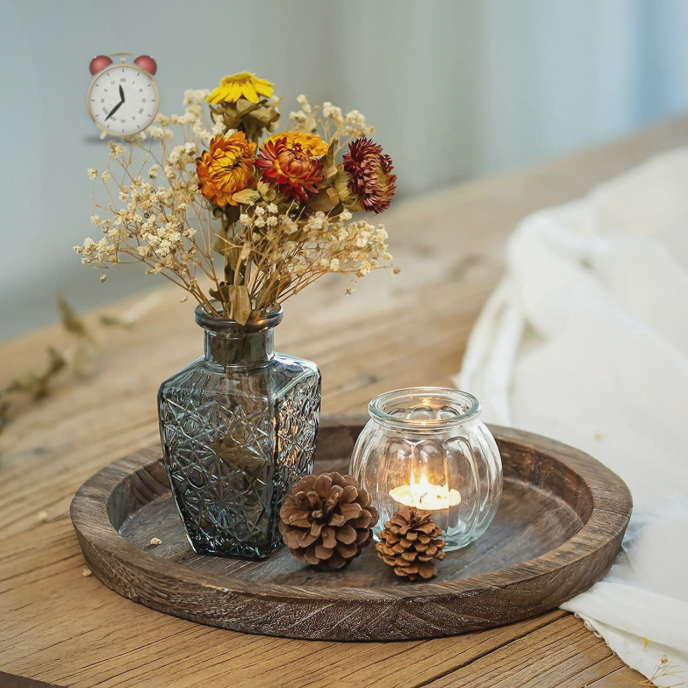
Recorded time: 11.37
